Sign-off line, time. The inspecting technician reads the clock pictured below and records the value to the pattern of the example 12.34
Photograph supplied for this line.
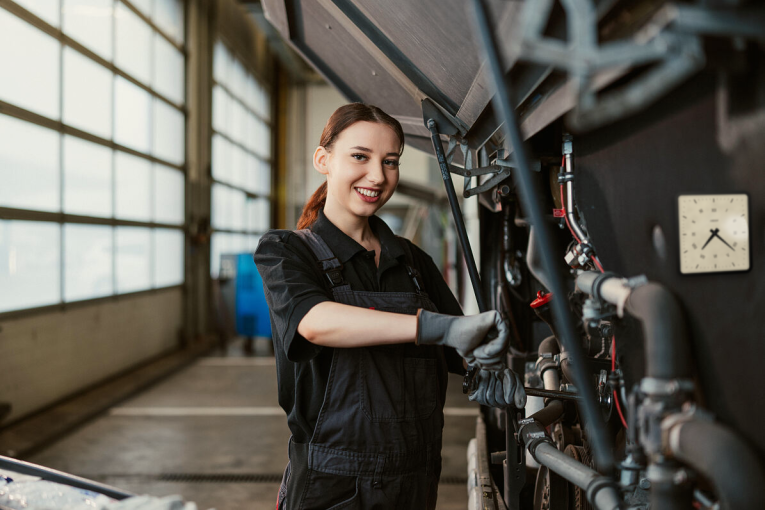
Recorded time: 7.22
